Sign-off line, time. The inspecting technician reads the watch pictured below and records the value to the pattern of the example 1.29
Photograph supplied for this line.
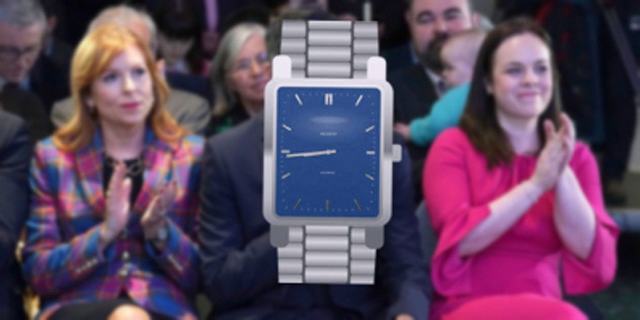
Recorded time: 8.44
